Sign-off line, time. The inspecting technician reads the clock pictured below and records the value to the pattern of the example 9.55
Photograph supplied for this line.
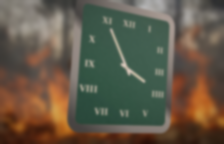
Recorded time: 3.55
